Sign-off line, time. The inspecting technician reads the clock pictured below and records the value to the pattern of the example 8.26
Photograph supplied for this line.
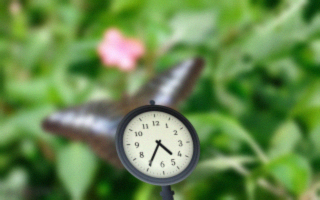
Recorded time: 4.35
